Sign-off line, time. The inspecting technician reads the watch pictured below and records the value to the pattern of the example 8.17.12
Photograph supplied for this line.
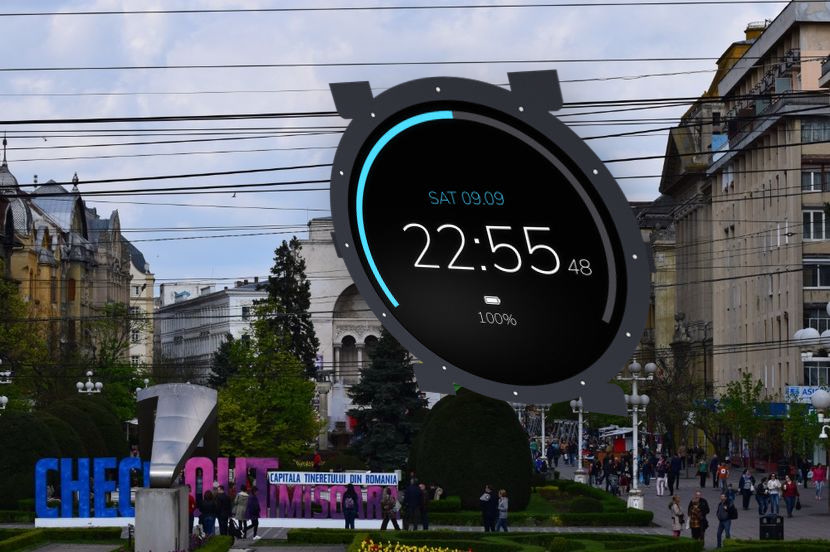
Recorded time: 22.55.48
